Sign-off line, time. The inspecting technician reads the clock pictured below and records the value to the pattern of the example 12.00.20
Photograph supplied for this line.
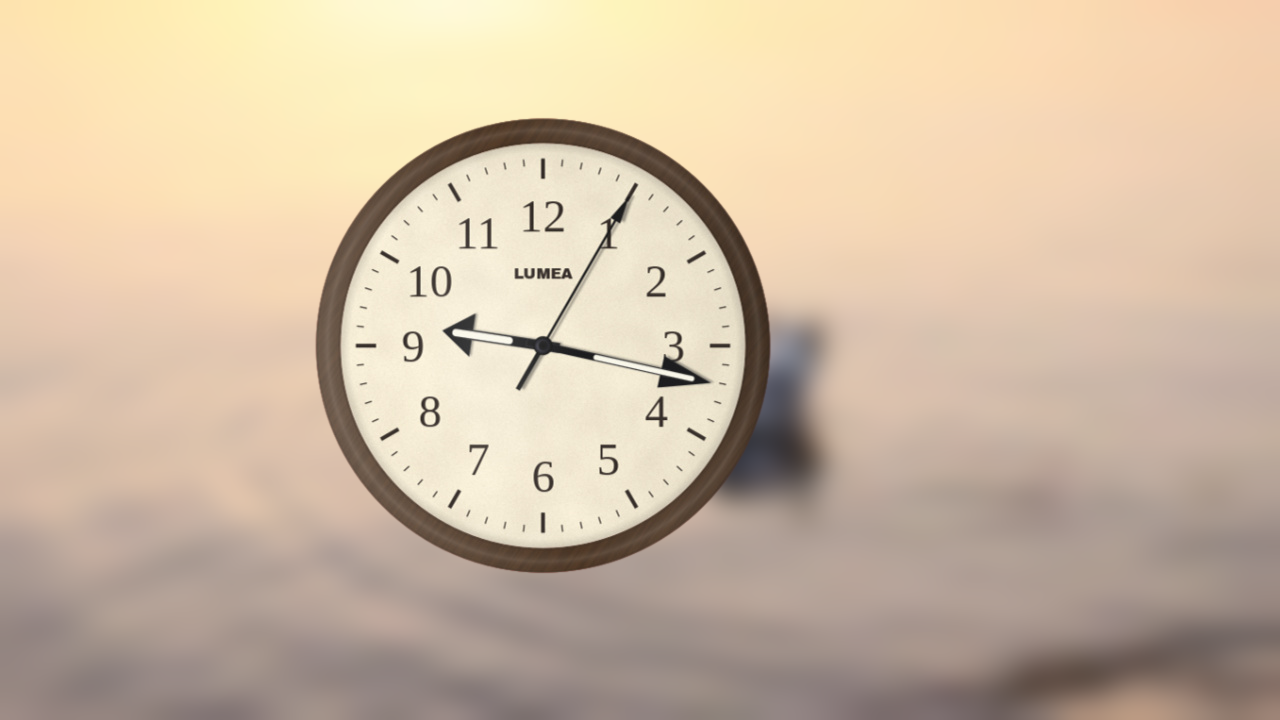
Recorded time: 9.17.05
